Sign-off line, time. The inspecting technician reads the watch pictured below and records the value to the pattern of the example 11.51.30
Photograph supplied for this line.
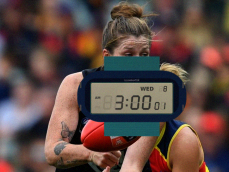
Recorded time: 3.00.01
